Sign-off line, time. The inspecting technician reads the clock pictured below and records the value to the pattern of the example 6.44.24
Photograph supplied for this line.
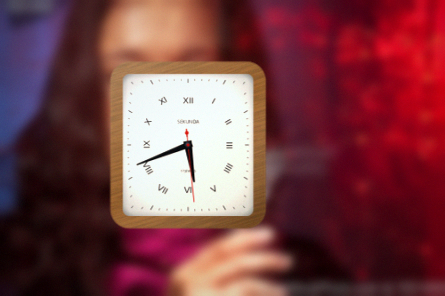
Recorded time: 5.41.29
